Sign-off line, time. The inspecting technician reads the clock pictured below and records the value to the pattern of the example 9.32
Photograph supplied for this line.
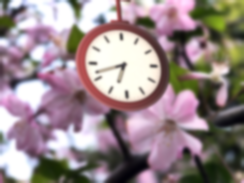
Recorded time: 6.42
